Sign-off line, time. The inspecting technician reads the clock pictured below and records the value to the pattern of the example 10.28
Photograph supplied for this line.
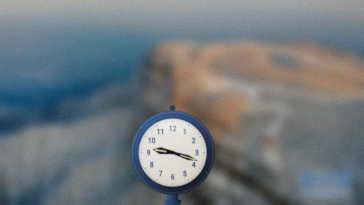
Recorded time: 9.18
